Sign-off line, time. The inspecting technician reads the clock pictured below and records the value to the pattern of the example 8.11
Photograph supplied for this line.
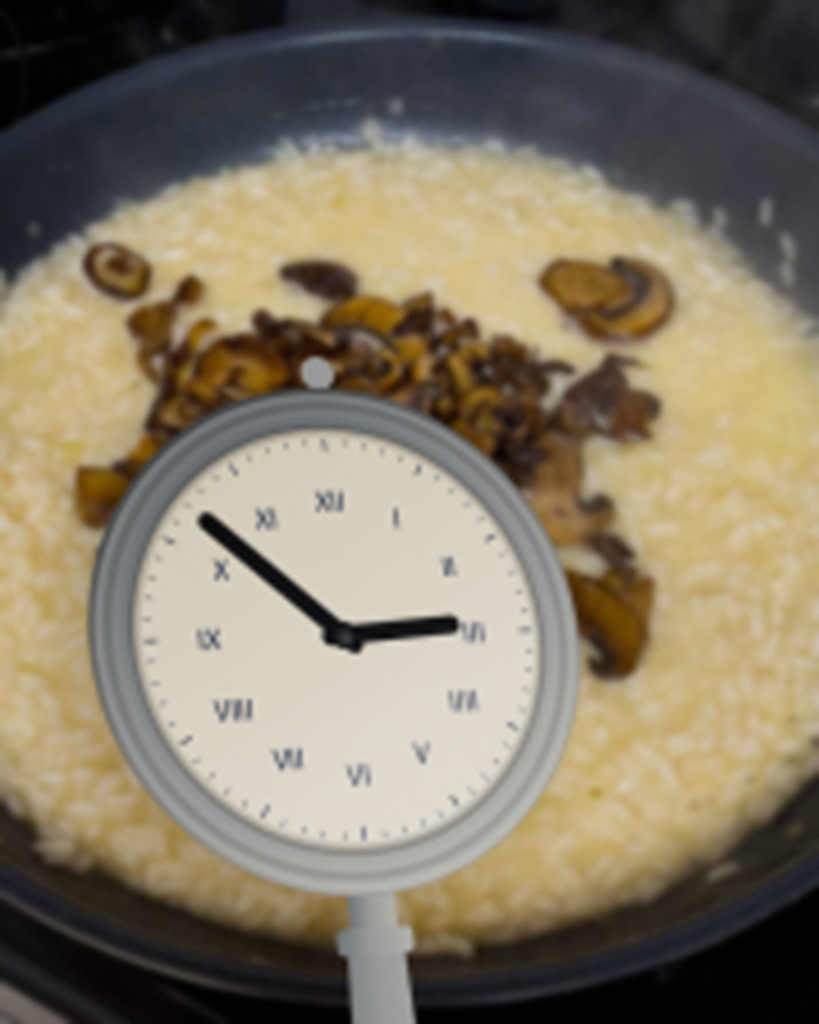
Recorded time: 2.52
